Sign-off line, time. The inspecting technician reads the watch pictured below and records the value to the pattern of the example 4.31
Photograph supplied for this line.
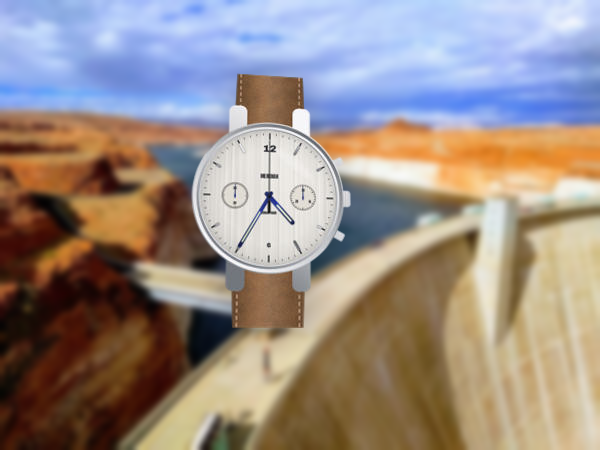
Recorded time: 4.35
